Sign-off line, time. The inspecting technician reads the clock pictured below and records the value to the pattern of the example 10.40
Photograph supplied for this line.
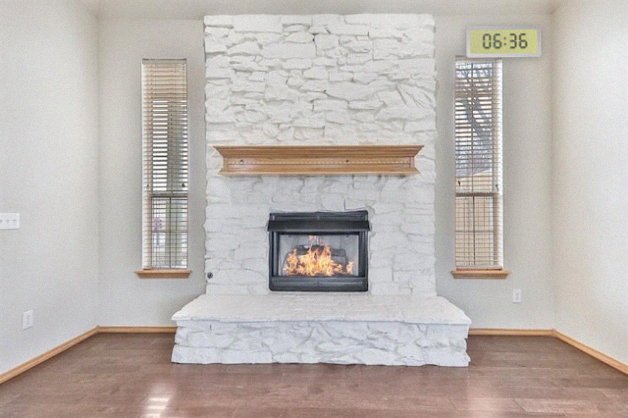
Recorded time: 6.36
